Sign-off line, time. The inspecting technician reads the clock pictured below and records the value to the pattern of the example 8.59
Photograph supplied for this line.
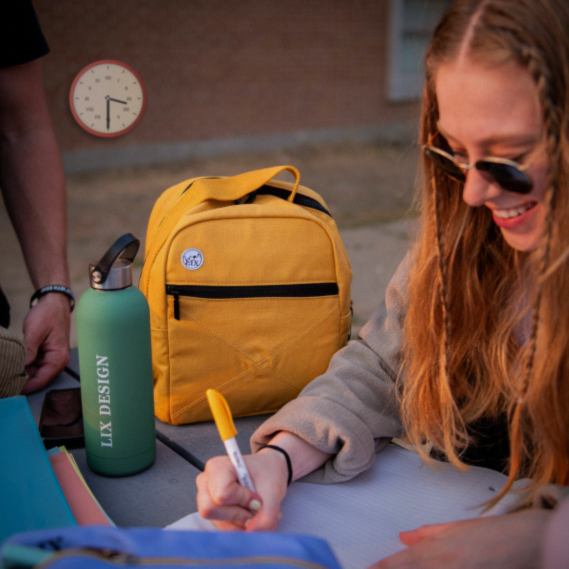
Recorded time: 3.30
